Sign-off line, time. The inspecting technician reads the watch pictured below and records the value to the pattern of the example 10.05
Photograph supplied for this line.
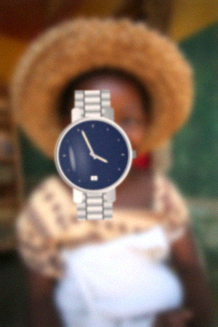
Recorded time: 3.56
